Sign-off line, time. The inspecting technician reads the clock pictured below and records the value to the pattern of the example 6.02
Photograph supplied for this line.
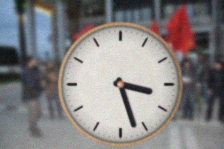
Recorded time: 3.27
